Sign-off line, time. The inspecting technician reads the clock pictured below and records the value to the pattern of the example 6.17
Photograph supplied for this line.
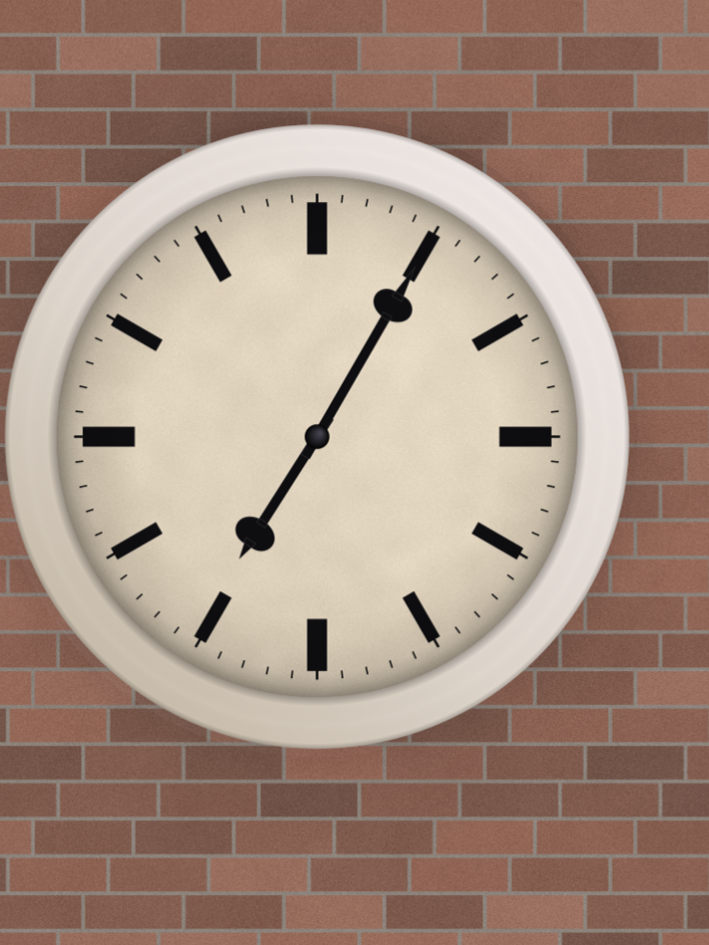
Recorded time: 7.05
